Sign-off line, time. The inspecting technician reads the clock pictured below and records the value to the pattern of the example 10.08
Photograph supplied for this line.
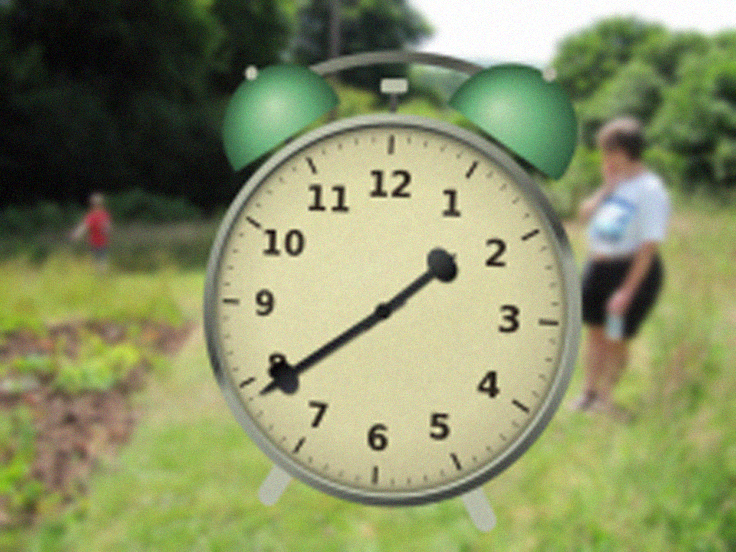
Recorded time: 1.39
